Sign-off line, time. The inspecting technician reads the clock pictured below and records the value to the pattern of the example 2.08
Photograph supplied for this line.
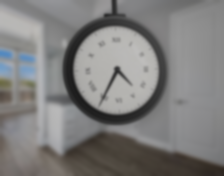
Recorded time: 4.35
